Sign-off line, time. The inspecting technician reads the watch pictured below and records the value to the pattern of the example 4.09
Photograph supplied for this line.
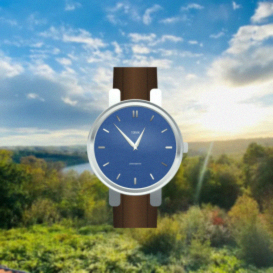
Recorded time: 12.53
